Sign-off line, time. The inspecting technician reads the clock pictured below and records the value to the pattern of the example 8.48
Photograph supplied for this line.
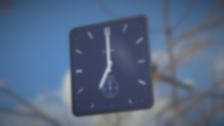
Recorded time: 7.00
